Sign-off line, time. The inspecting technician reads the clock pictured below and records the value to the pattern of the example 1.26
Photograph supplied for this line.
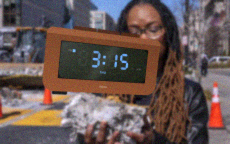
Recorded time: 3.15
